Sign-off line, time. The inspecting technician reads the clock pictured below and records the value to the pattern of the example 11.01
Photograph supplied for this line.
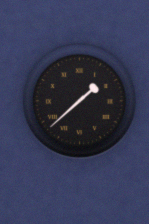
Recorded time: 1.38
